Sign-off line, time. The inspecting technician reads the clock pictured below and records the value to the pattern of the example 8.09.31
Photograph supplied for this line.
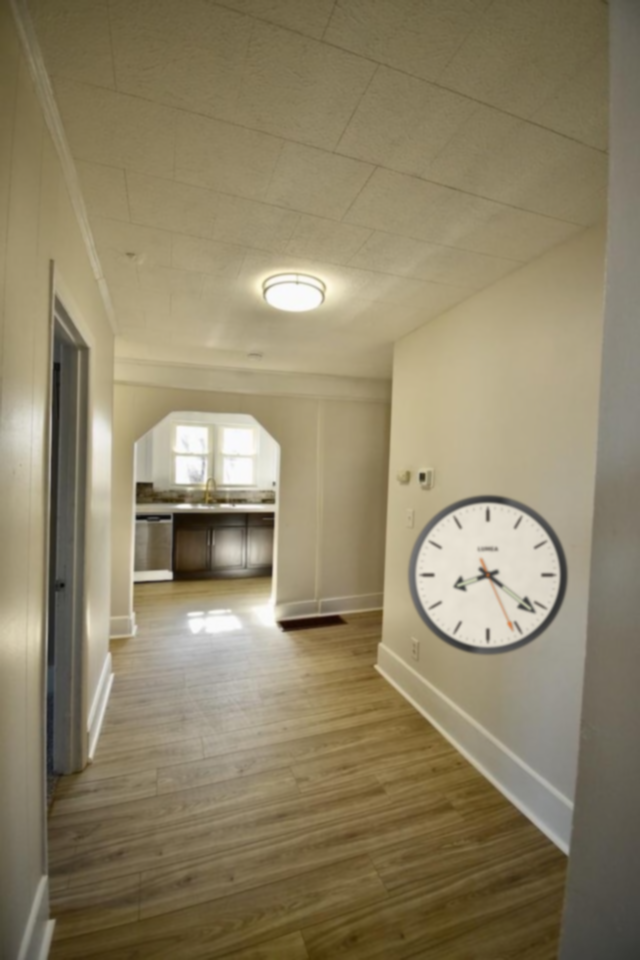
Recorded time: 8.21.26
